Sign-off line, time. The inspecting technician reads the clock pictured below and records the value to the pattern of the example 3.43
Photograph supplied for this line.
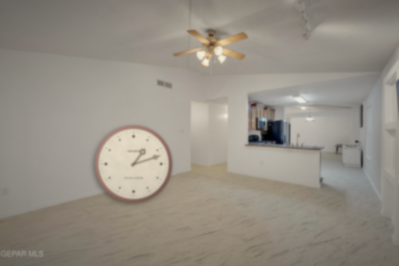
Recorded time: 1.12
